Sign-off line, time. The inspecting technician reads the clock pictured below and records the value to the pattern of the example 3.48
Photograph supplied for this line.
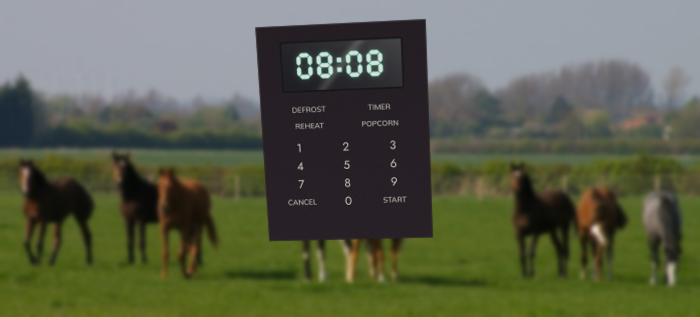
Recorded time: 8.08
